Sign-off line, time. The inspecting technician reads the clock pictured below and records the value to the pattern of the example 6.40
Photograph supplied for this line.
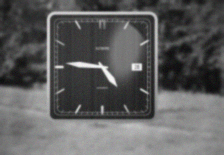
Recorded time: 4.46
